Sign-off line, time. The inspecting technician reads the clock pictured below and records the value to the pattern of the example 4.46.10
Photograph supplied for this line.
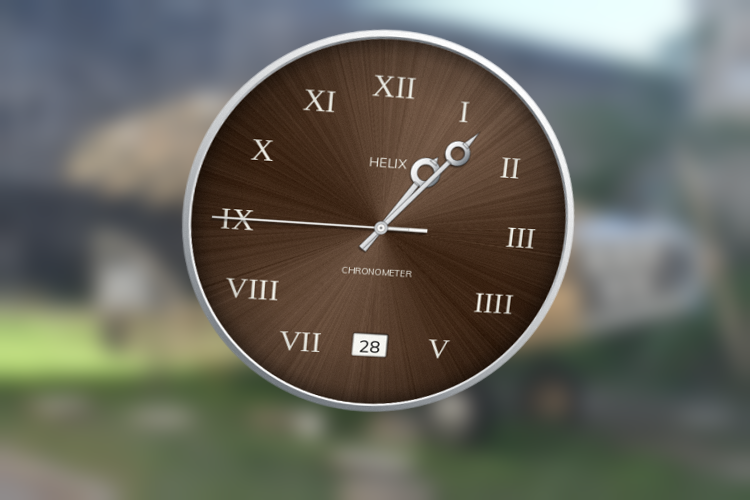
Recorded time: 1.06.45
